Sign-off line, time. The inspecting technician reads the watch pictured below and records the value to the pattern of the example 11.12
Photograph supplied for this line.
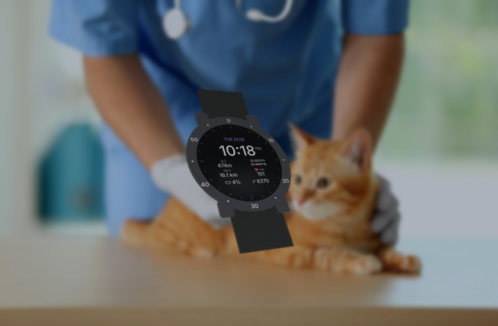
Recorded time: 10.18
